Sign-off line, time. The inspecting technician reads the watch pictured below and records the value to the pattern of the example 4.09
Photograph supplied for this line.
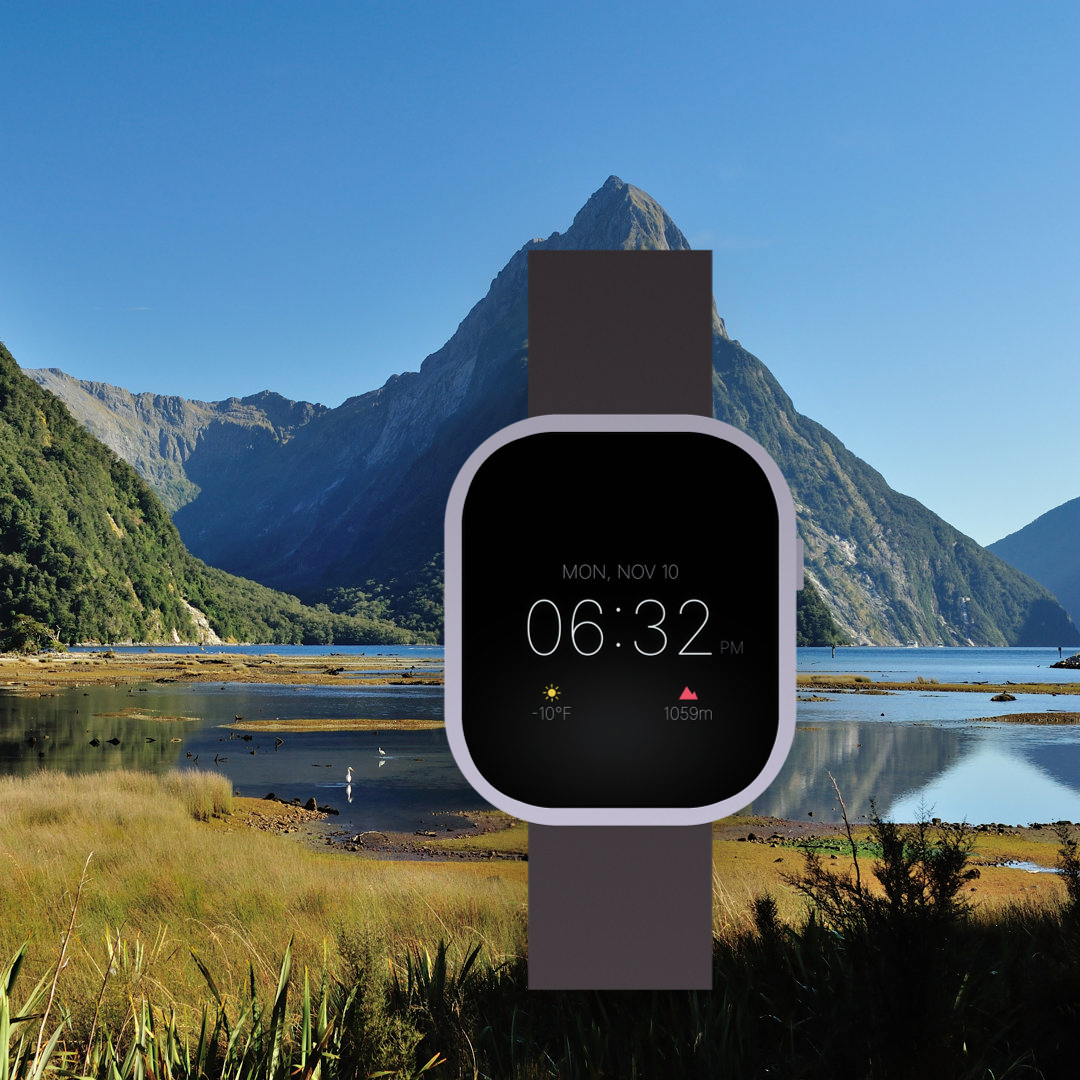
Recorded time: 6.32
